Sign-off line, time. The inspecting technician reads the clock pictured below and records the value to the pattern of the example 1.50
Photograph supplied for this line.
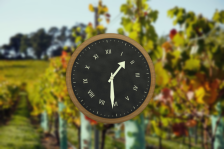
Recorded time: 1.31
